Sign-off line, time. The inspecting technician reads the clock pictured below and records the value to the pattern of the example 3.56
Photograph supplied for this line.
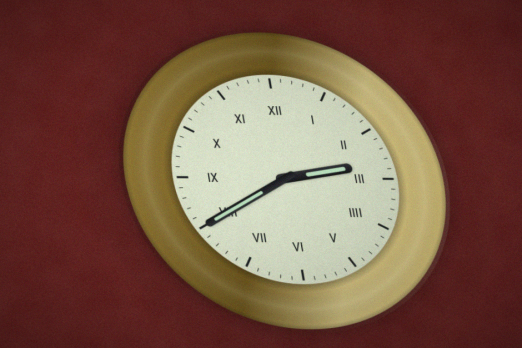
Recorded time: 2.40
